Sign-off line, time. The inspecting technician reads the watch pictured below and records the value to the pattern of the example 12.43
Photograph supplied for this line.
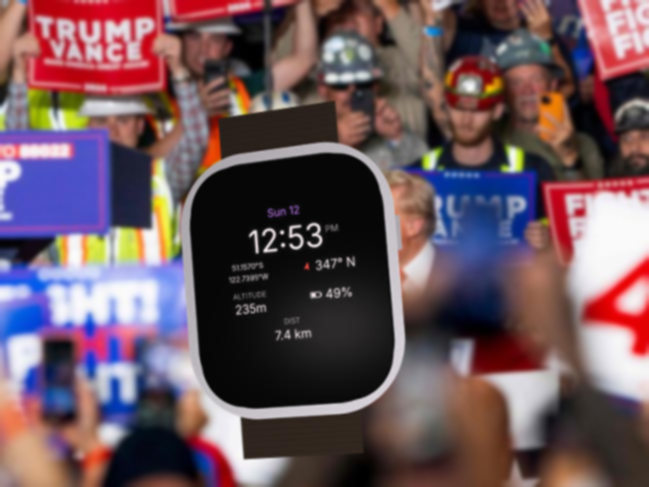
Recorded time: 12.53
